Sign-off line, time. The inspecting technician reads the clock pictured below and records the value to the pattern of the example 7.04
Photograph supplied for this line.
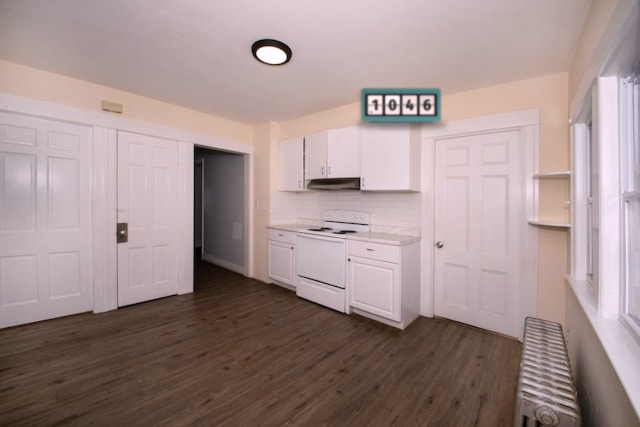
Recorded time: 10.46
